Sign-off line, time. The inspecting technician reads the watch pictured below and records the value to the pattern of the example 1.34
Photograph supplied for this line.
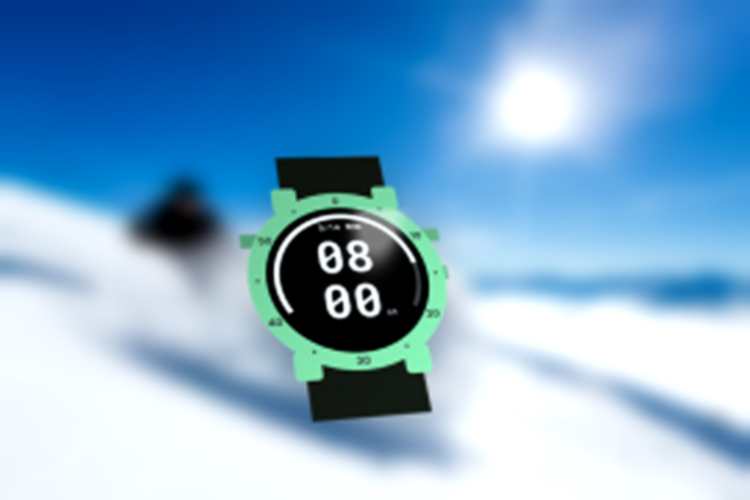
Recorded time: 8.00
